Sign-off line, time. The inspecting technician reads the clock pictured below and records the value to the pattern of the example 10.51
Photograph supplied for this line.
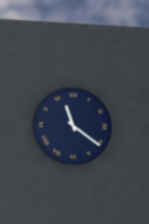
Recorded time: 11.21
